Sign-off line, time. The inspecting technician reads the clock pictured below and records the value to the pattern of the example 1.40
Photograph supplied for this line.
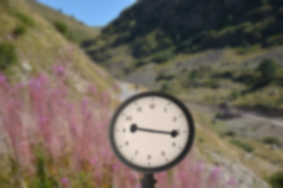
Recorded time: 9.16
